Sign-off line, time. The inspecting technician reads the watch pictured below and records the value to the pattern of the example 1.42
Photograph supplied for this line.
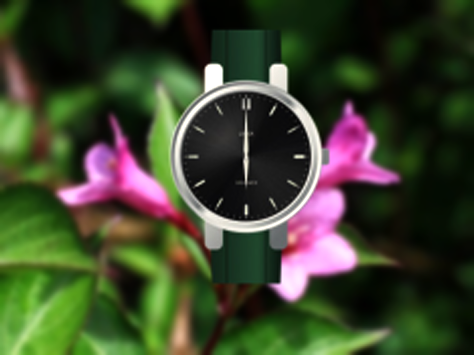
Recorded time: 6.00
